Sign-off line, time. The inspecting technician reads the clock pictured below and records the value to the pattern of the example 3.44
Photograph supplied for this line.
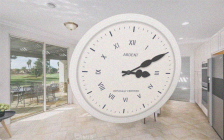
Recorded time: 3.10
